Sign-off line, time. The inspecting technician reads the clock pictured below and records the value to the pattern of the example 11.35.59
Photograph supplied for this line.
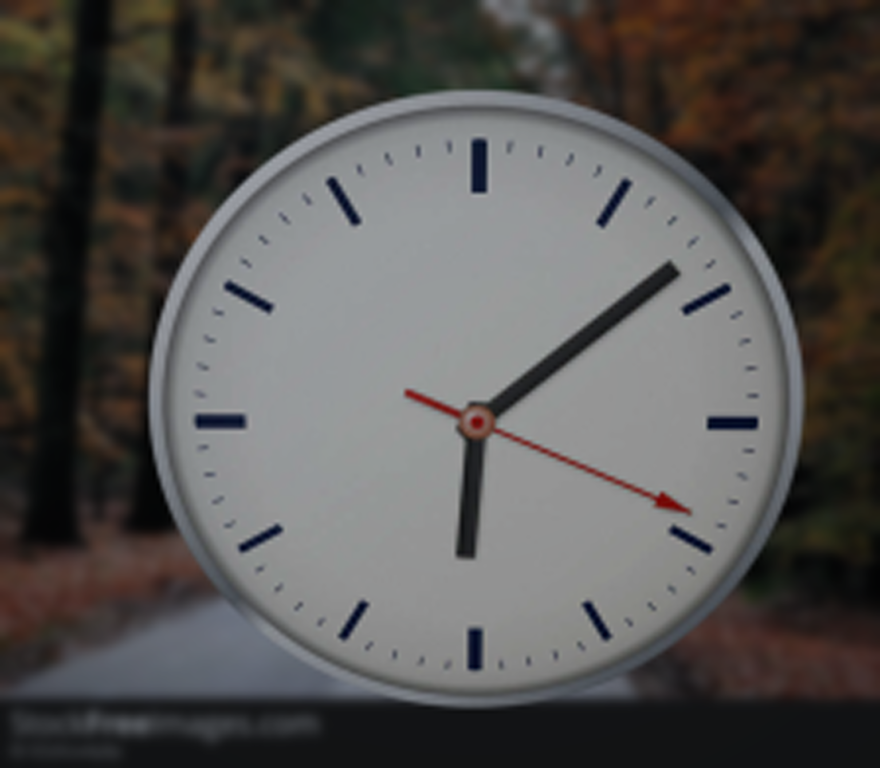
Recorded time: 6.08.19
